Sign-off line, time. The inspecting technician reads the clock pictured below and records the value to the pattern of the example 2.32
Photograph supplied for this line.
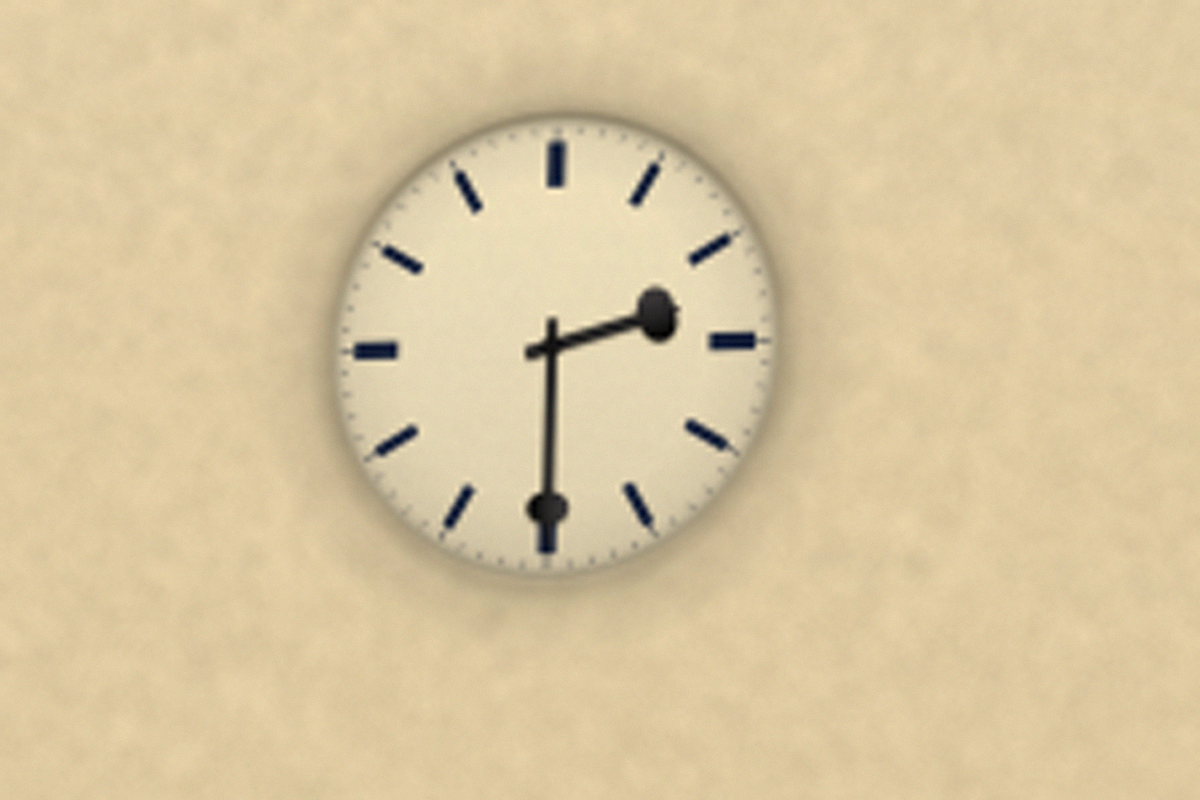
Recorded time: 2.30
